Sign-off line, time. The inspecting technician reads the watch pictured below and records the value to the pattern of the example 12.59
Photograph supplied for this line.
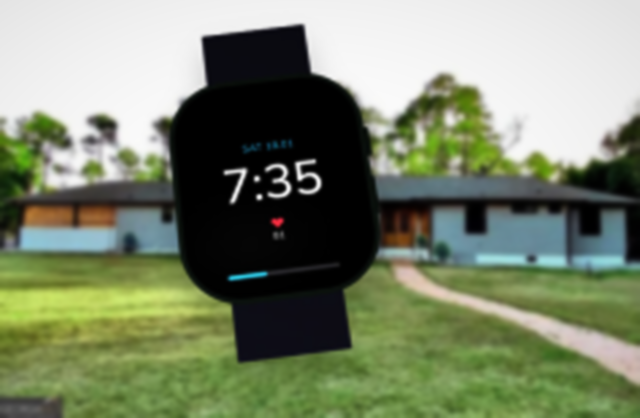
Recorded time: 7.35
